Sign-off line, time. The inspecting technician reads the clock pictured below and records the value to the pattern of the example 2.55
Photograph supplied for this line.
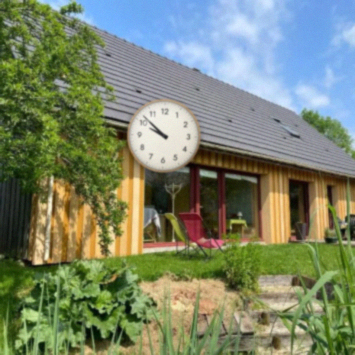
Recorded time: 9.52
